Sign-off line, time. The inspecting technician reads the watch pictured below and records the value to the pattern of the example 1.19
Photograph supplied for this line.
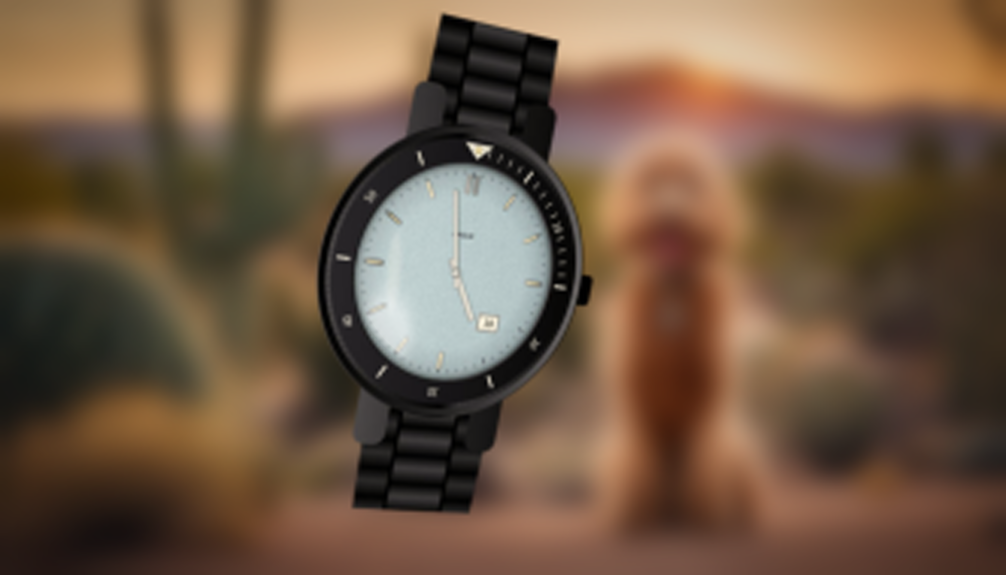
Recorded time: 4.58
